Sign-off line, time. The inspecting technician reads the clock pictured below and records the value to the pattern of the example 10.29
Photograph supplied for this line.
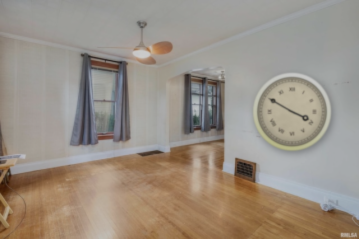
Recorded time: 3.50
